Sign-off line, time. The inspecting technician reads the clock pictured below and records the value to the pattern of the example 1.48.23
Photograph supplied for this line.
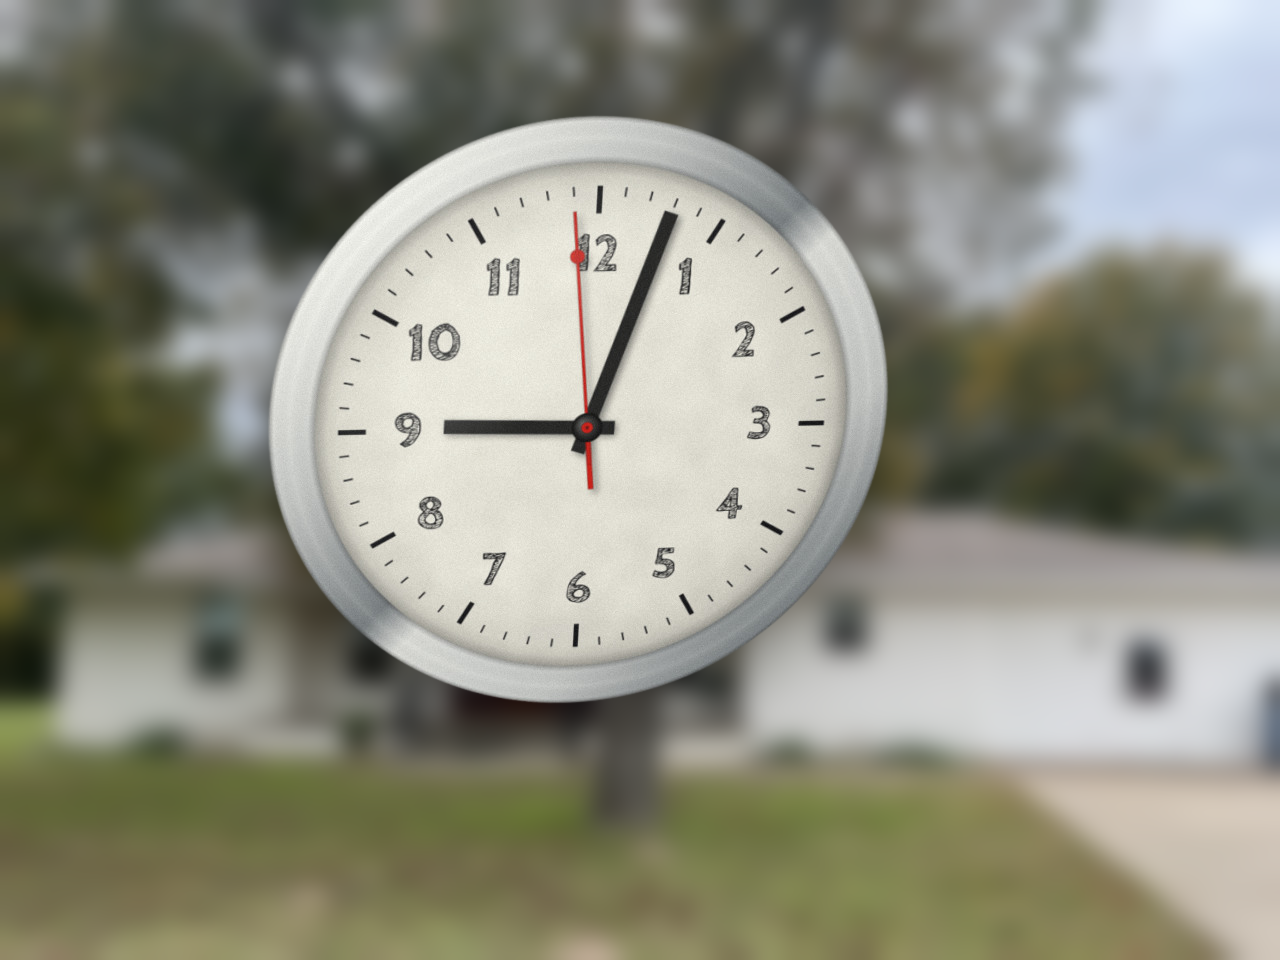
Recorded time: 9.02.59
